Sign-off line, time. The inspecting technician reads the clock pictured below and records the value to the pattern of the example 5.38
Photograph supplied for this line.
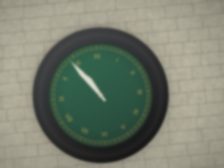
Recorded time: 10.54
